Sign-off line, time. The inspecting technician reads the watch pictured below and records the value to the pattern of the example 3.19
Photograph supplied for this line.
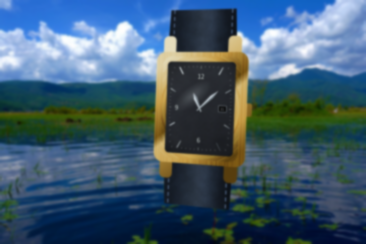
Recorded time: 11.08
